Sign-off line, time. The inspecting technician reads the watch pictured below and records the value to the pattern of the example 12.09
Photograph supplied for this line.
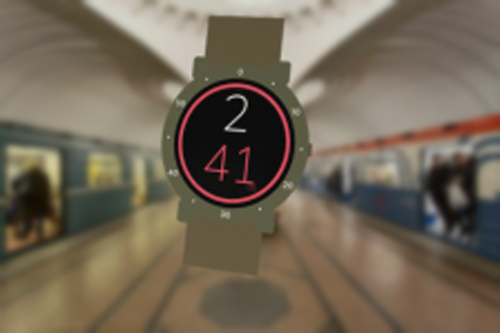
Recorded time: 2.41
